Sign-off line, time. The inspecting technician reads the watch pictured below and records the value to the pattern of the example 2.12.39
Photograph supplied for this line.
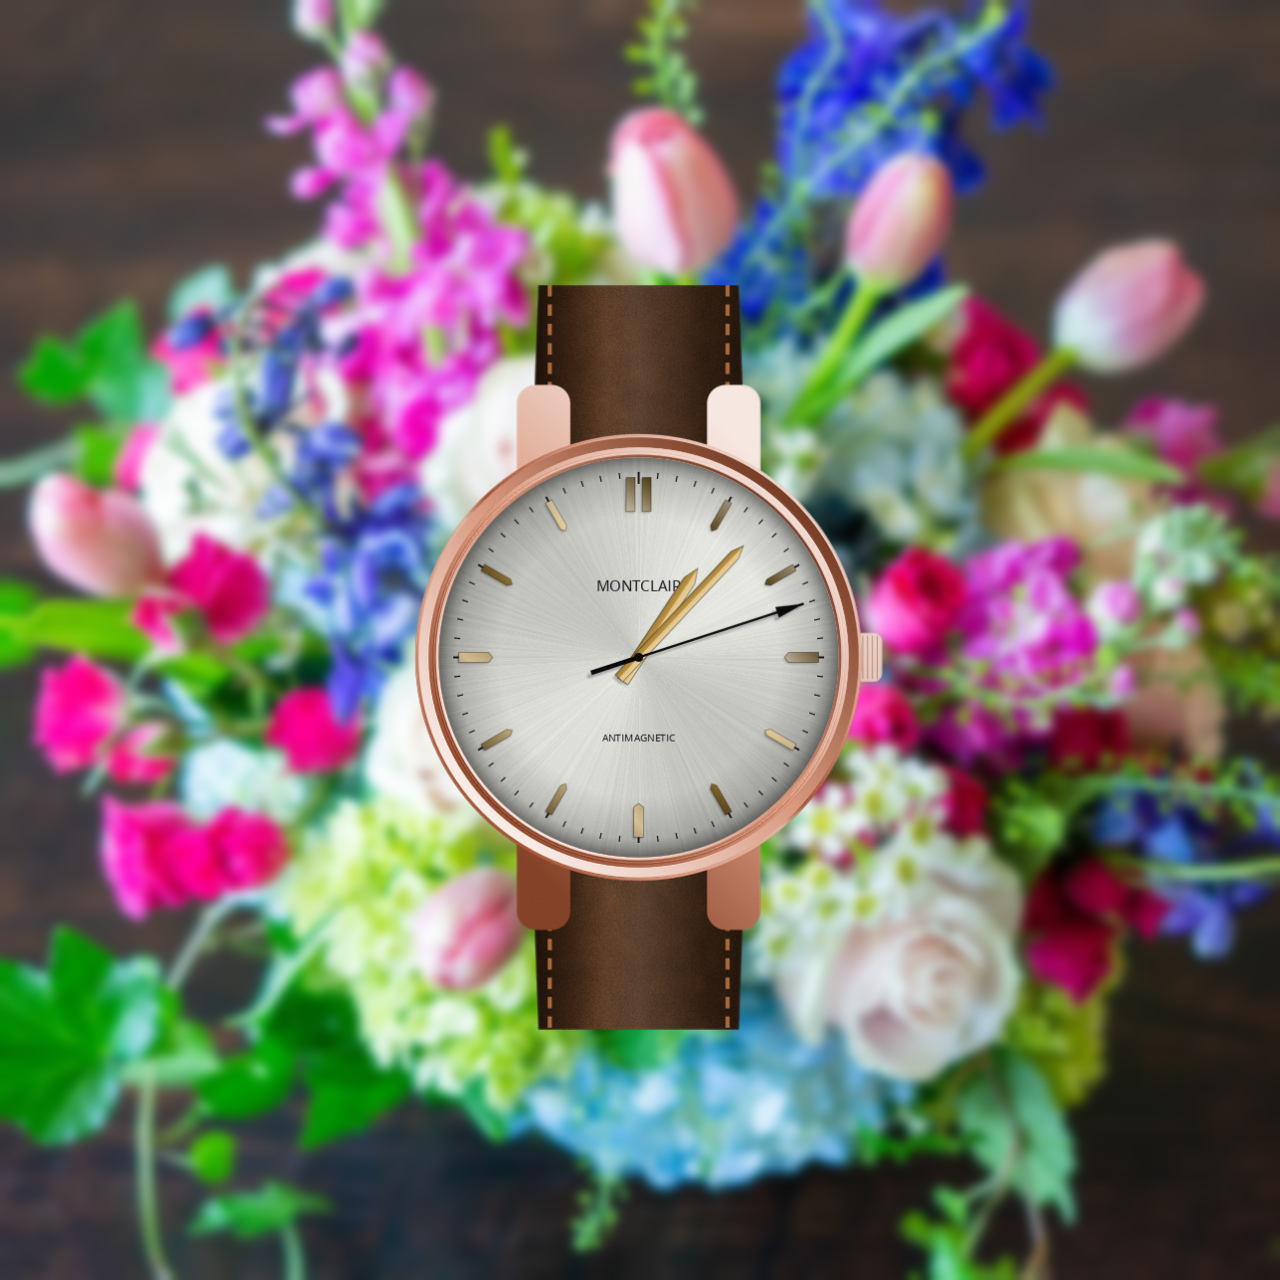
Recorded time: 1.07.12
